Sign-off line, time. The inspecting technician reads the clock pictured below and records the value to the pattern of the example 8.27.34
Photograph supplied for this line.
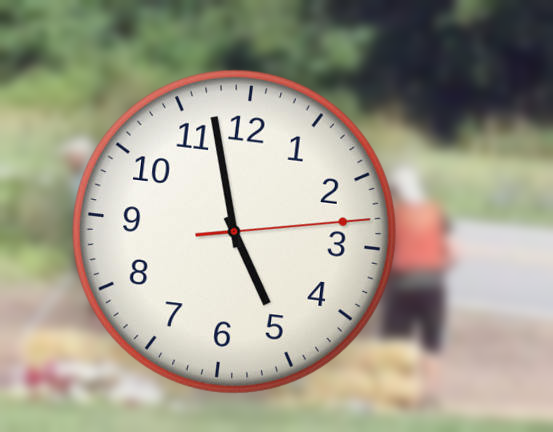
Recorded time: 4.57.13
